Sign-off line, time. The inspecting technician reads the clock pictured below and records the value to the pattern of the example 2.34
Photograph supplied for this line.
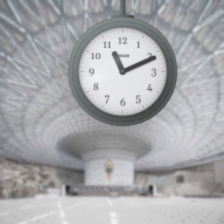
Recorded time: 11.11
